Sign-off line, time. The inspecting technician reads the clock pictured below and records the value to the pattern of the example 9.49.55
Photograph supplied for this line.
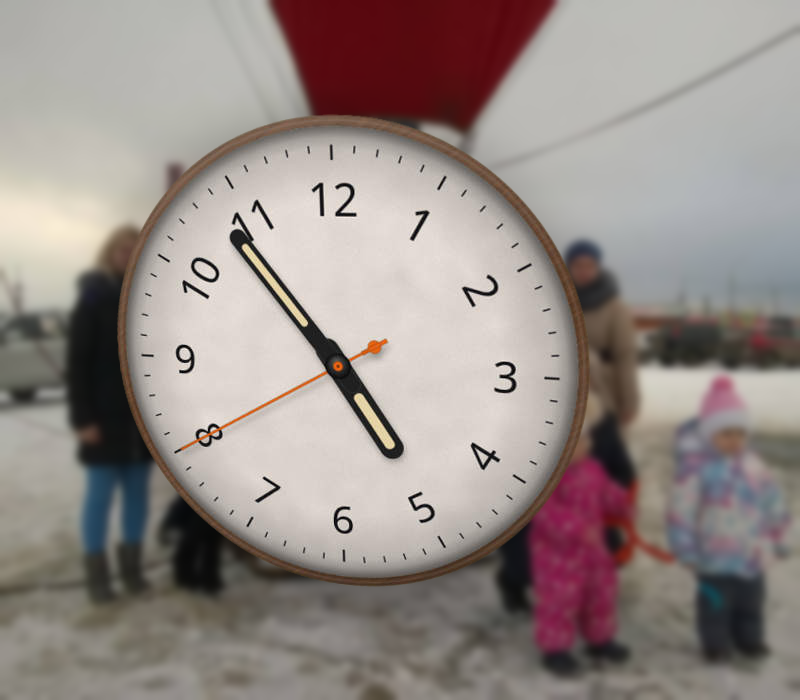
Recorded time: 4.53.40
